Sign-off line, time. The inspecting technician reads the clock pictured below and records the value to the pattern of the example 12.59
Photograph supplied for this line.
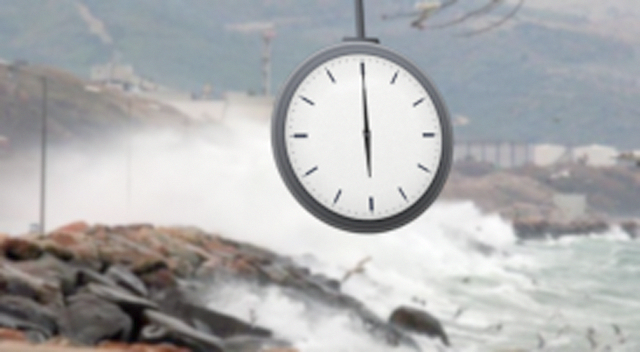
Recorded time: 6.00
